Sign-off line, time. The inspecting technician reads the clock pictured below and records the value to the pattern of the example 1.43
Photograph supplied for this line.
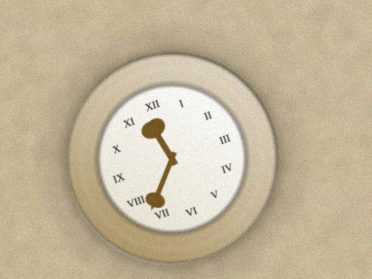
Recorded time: 11.37
